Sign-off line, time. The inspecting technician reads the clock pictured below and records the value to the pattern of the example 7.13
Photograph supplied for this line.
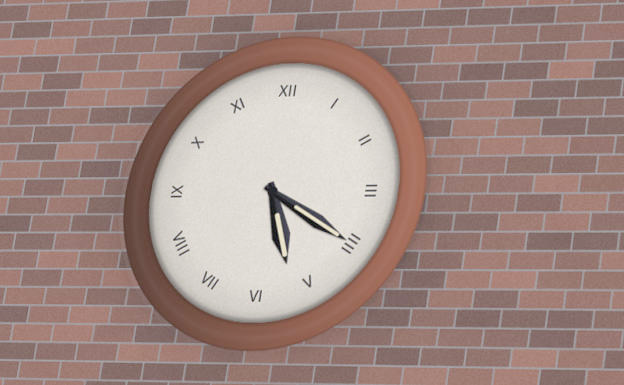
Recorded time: 5.20
